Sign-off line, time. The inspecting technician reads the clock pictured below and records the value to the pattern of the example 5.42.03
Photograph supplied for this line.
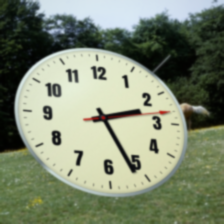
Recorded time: 2.26.13
